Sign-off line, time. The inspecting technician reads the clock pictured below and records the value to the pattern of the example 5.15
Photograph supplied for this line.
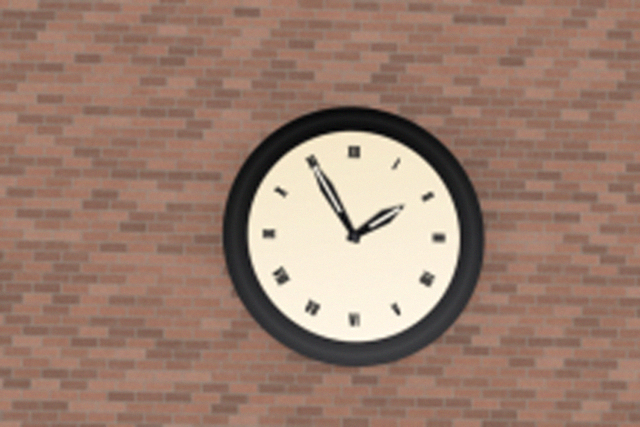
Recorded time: 1.55
